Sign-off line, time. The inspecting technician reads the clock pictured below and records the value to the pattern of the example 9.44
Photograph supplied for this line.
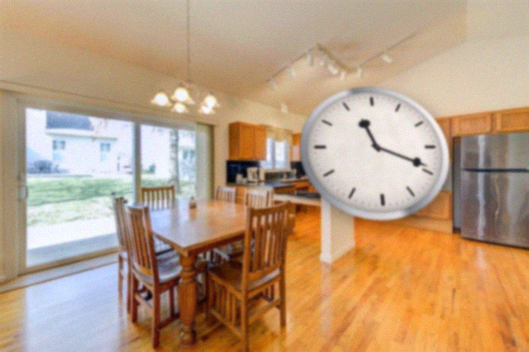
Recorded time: 11.19
